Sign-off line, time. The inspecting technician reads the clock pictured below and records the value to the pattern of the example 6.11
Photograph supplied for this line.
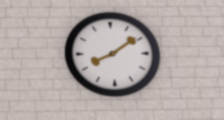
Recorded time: 8.09
